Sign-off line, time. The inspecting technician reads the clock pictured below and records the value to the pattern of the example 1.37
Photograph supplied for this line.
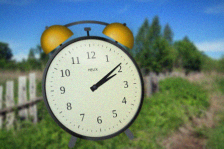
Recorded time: 2.09
